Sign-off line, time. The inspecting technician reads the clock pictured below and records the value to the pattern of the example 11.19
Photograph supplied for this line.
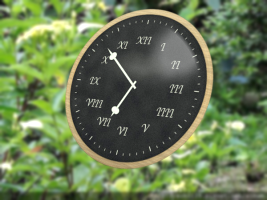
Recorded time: 6.52
